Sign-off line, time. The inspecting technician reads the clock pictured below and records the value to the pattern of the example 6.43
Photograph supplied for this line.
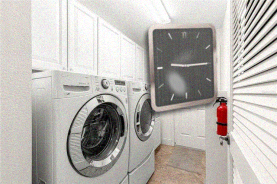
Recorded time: 9.15
